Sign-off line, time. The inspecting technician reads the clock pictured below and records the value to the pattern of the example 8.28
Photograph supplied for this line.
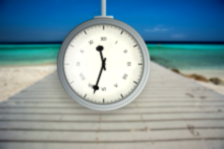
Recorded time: 11.33
